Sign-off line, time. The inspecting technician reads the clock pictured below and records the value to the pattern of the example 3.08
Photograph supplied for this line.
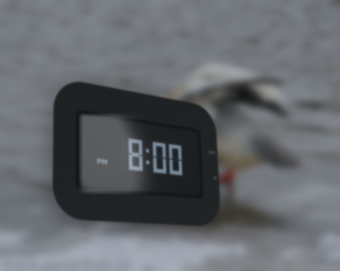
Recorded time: 8.00
